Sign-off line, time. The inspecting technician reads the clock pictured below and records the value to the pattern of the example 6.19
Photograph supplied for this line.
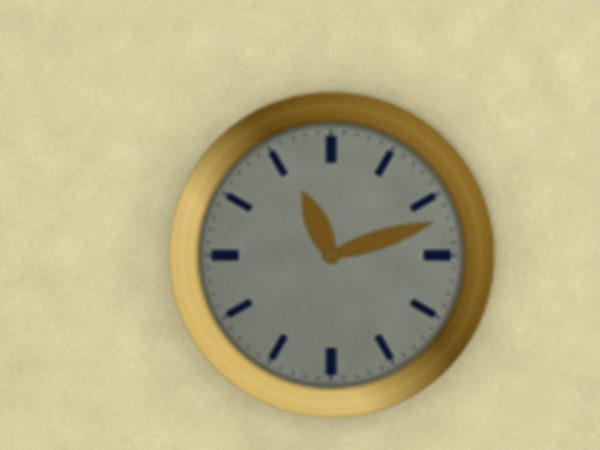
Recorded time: 11.12
